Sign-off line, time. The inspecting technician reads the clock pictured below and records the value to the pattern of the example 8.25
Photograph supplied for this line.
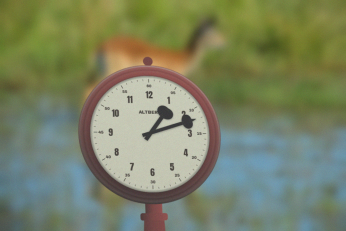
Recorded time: 1.12
